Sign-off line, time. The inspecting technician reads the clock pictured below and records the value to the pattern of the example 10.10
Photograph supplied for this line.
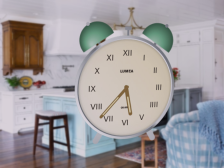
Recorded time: 5.37
